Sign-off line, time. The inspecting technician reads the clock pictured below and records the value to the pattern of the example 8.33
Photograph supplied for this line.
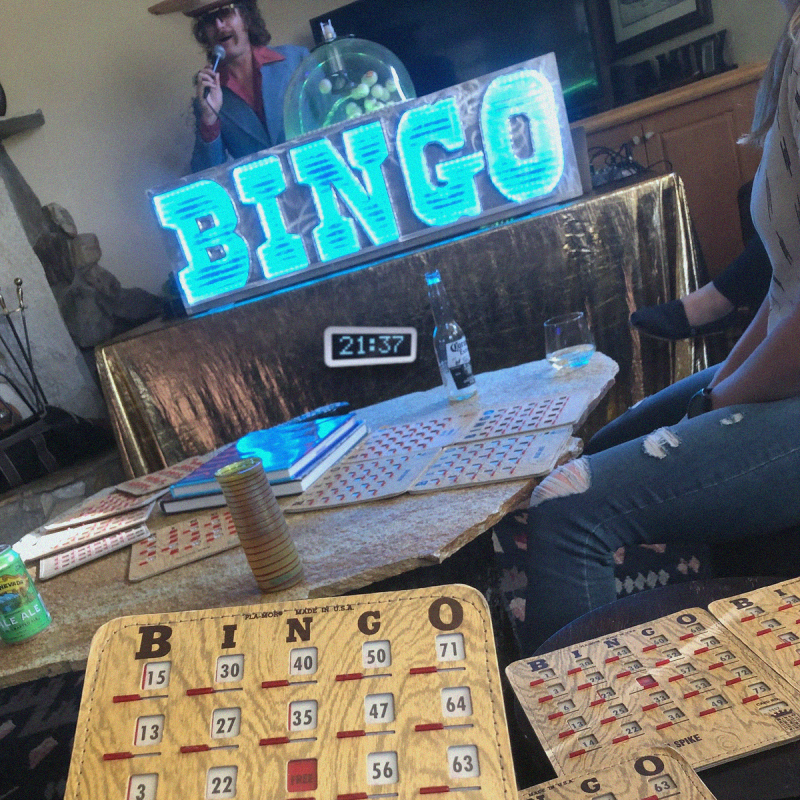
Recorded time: 21.37
